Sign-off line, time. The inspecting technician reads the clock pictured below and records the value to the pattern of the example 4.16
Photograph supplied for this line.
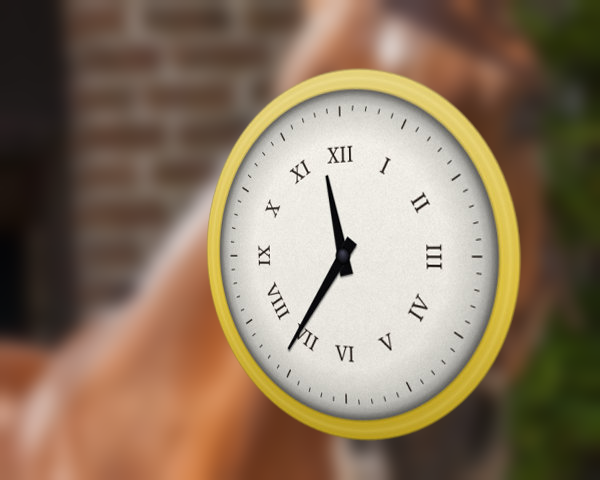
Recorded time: 11.36
